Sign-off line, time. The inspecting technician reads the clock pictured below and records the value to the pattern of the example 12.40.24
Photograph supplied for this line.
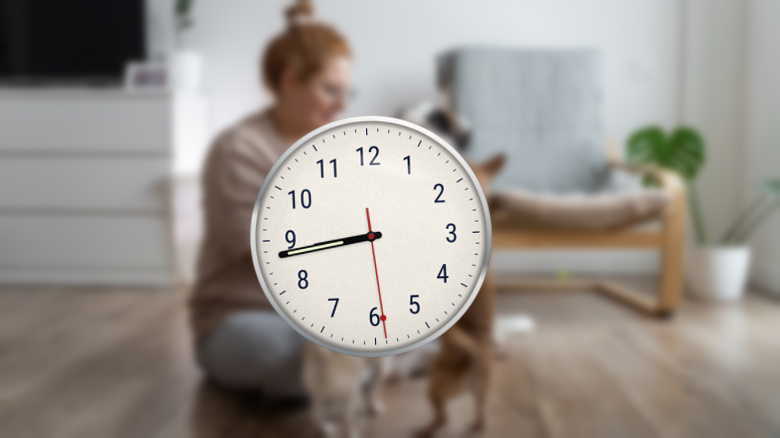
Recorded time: 8.43.29
